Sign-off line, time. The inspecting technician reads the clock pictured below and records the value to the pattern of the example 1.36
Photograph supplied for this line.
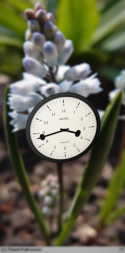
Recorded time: 3.43
